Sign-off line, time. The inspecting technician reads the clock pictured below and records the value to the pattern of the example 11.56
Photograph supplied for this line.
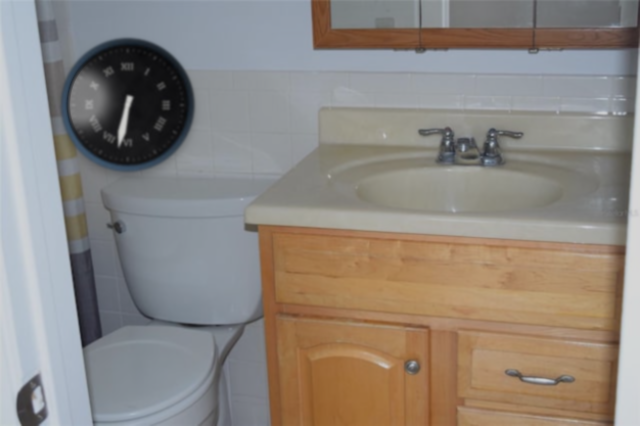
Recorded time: 6.32
